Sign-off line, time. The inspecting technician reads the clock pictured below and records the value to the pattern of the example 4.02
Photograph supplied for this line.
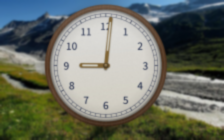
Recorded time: 9.01
